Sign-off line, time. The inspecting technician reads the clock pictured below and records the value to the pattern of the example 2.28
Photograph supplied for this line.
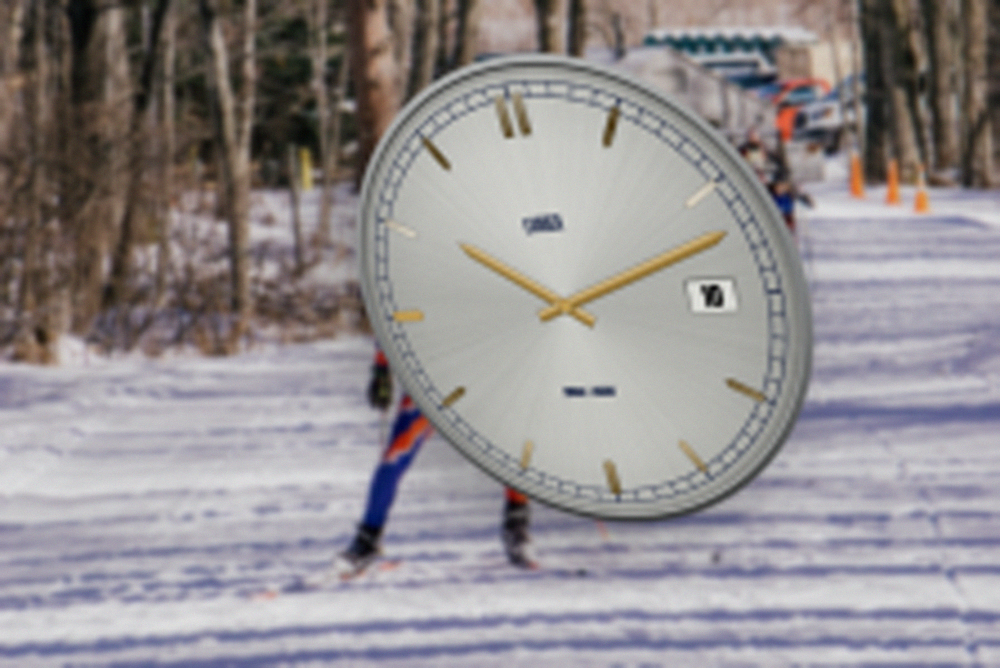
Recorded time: 10.12
